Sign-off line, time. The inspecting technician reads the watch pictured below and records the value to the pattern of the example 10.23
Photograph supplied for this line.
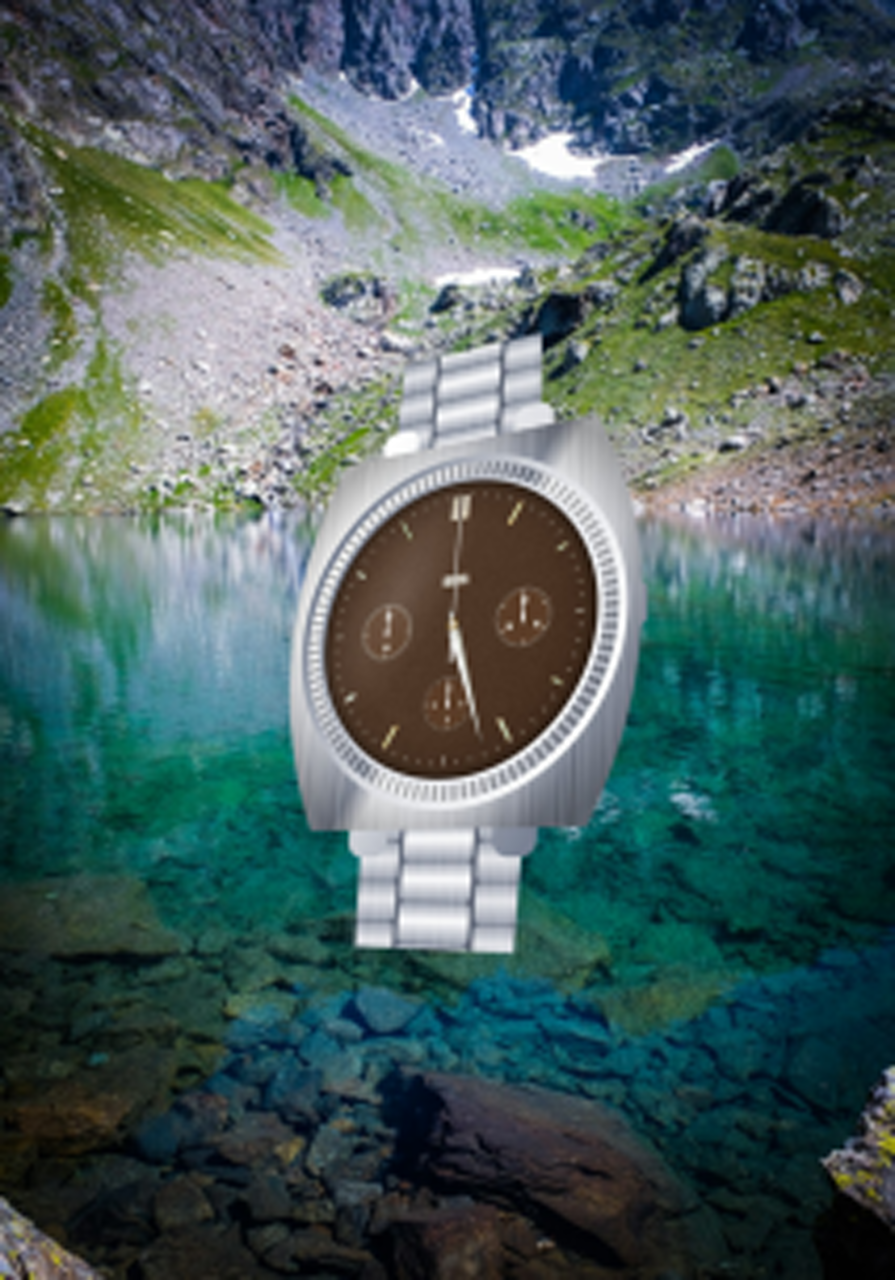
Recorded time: 5.27
